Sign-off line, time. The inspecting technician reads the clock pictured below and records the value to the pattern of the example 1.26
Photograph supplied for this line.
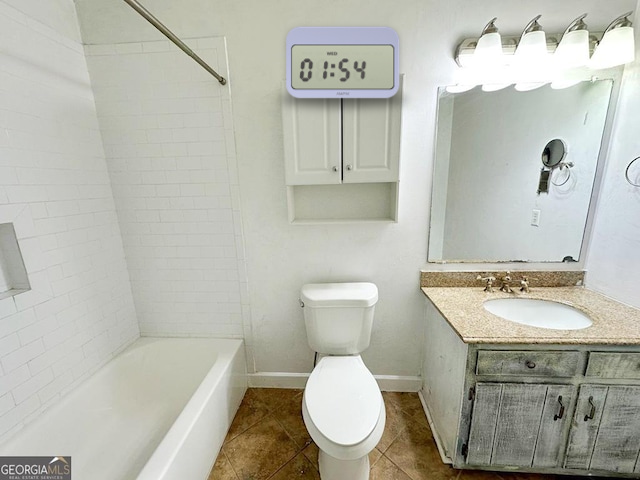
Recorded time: 1.54
